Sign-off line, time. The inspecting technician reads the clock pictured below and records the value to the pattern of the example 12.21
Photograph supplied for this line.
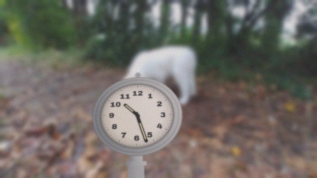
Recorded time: 10.27
